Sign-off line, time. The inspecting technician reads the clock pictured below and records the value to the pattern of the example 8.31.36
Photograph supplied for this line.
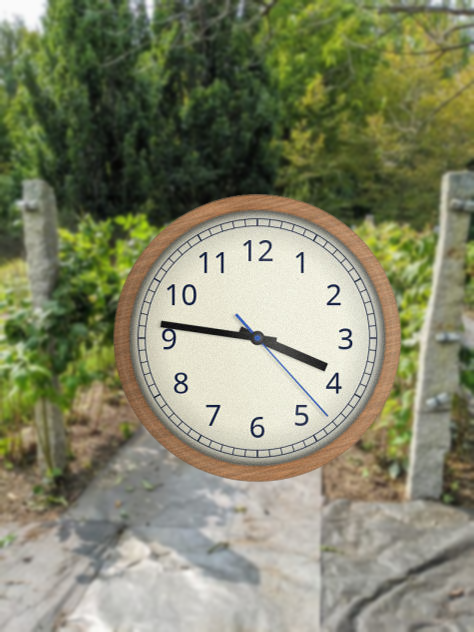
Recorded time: 3.46.23
